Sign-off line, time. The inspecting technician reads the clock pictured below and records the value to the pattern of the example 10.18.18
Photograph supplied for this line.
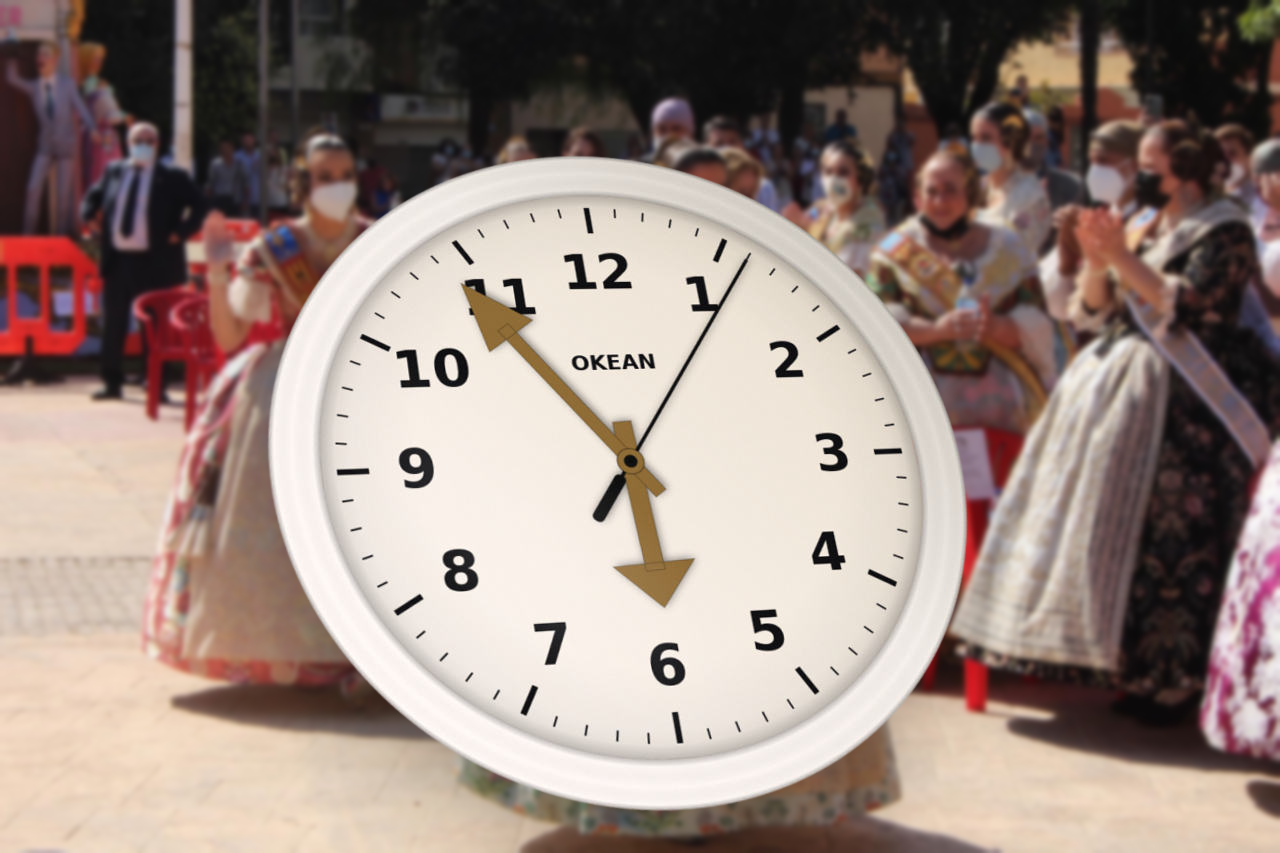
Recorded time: 5.54.06
